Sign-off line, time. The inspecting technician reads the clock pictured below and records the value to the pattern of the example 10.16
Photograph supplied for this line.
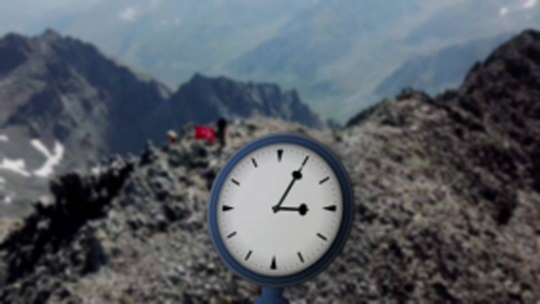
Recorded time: 3.05
